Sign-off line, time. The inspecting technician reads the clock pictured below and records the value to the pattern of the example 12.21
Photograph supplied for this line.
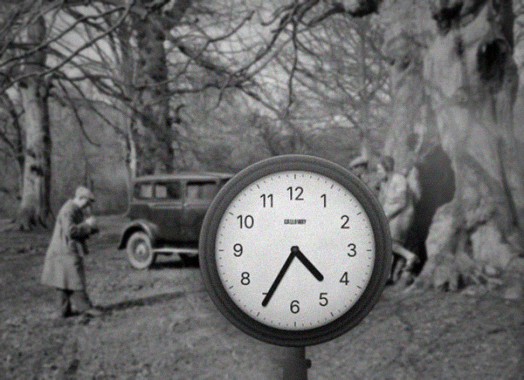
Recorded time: 4.35
